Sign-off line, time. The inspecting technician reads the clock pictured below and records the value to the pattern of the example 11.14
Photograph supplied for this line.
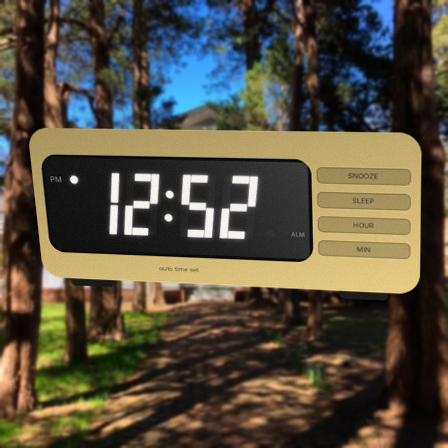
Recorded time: 12.52
